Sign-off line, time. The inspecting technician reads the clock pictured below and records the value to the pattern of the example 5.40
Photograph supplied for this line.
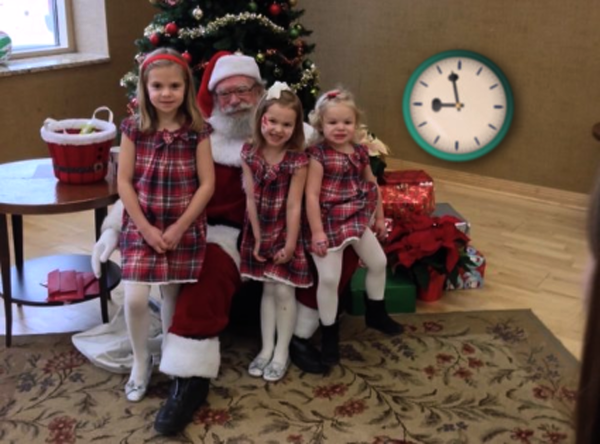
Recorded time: 8.58
